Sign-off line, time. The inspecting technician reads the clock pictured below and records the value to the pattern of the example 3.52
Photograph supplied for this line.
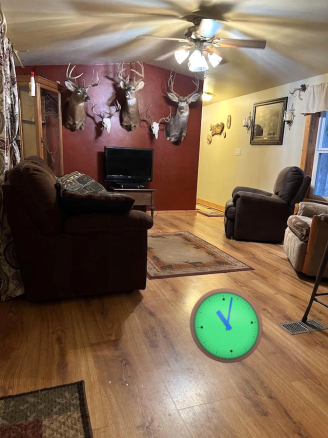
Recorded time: 11.03
